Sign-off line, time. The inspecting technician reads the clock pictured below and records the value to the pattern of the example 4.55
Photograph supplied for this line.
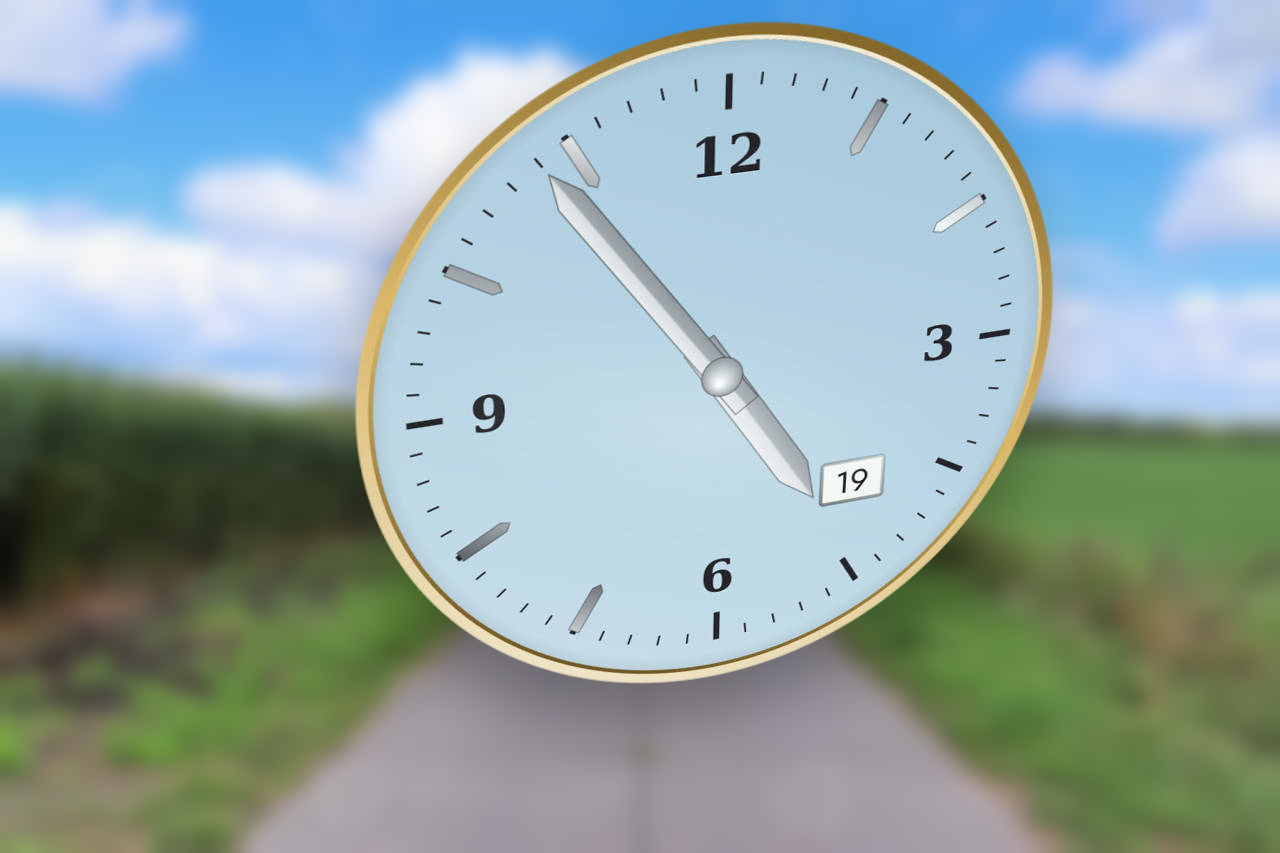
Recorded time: 4.54
